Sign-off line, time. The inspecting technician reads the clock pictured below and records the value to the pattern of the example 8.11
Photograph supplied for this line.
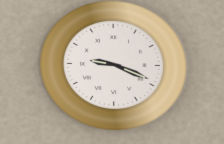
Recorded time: 9.19
